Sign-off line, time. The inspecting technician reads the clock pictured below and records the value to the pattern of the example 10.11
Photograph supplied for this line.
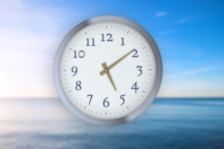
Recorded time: 5.09
